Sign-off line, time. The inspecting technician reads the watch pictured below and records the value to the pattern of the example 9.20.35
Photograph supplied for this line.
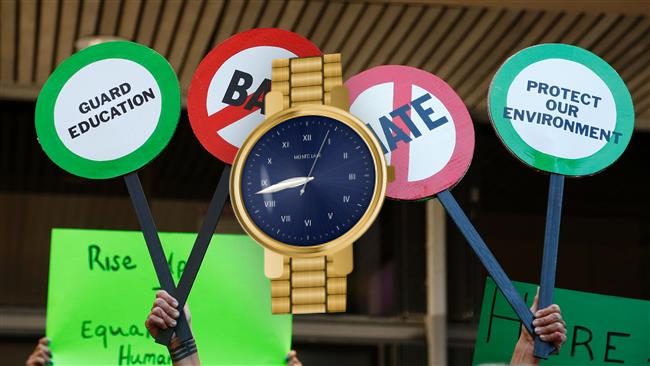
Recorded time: 8.43.04
